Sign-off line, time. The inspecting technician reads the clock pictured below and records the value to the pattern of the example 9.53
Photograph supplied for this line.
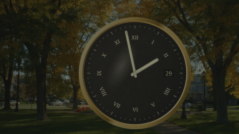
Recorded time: 1.58
